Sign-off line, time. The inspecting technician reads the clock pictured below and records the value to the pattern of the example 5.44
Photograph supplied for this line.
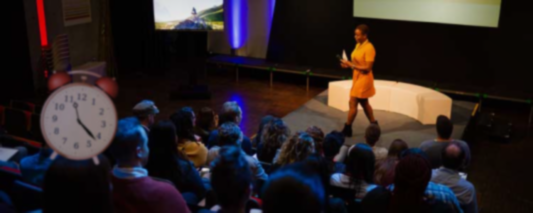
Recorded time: 11.22
